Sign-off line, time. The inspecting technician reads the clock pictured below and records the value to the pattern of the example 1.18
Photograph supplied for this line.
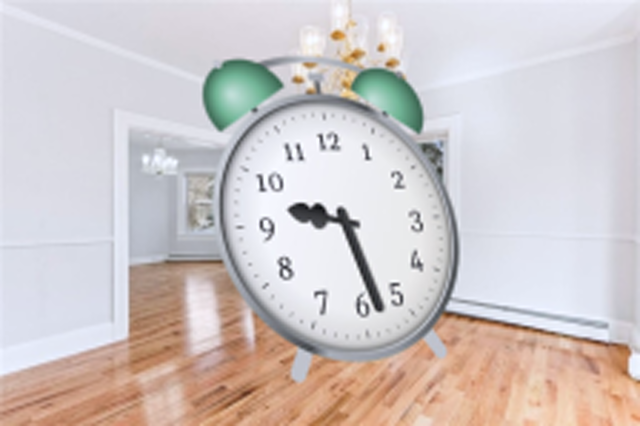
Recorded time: 9.28
